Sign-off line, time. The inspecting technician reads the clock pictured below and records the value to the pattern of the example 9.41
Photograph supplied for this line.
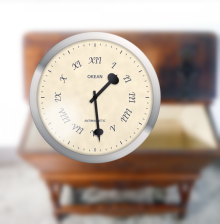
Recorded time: 1.29
